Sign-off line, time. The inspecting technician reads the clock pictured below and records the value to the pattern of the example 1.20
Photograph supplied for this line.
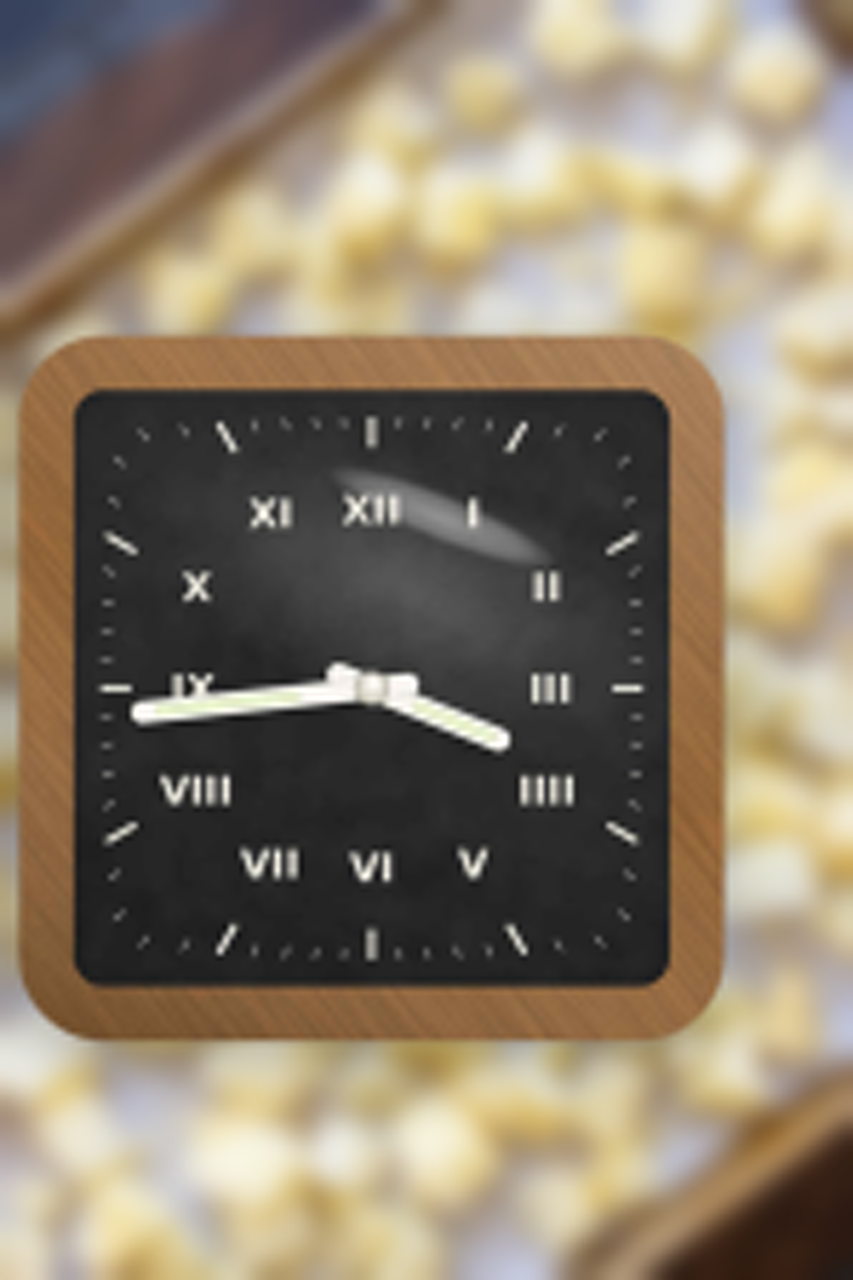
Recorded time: 3.44
